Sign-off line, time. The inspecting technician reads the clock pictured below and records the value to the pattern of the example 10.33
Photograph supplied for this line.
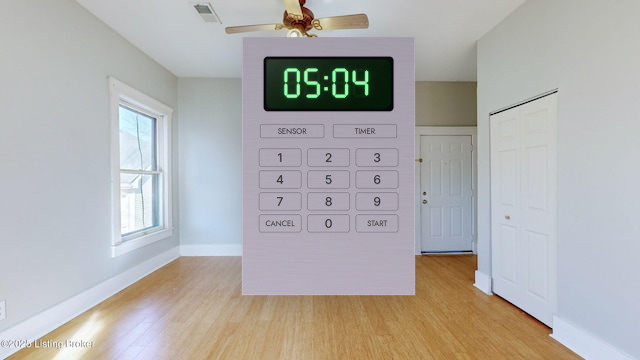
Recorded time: 5.04
